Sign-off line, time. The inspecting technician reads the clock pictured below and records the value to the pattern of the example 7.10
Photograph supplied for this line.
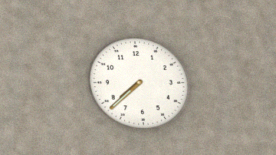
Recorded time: 7.38
